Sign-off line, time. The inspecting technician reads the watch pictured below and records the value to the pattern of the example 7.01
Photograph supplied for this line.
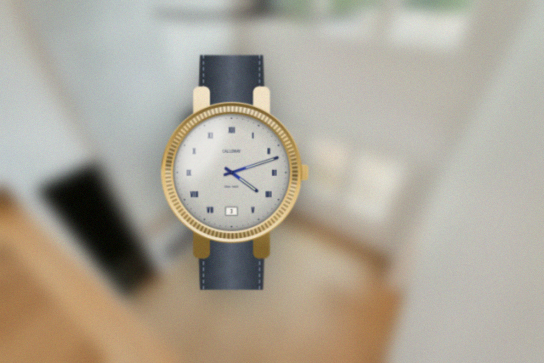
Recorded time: 4.12
